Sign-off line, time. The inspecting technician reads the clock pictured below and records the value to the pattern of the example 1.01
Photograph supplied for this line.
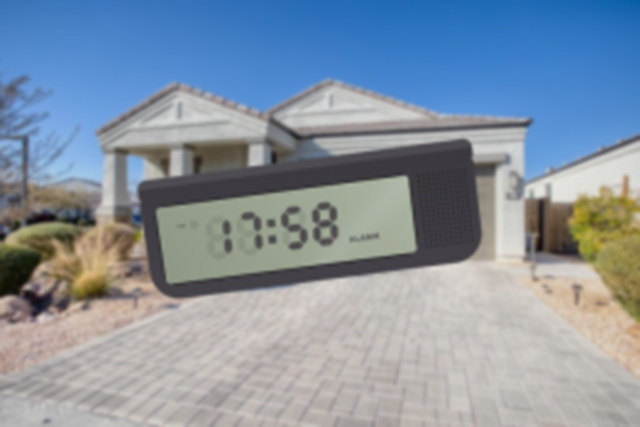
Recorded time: 17.58
